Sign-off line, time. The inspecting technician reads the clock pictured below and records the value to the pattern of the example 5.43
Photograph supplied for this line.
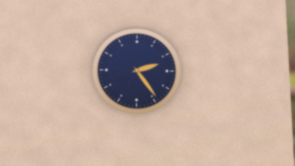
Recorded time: 2.24
